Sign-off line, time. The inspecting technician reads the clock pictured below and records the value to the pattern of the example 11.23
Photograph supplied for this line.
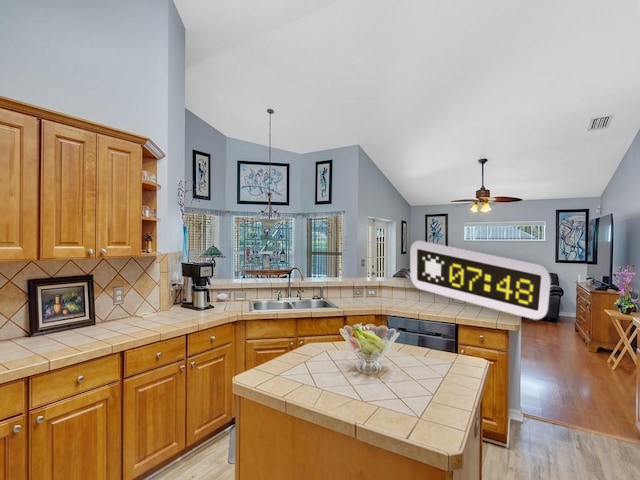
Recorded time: 7.48
